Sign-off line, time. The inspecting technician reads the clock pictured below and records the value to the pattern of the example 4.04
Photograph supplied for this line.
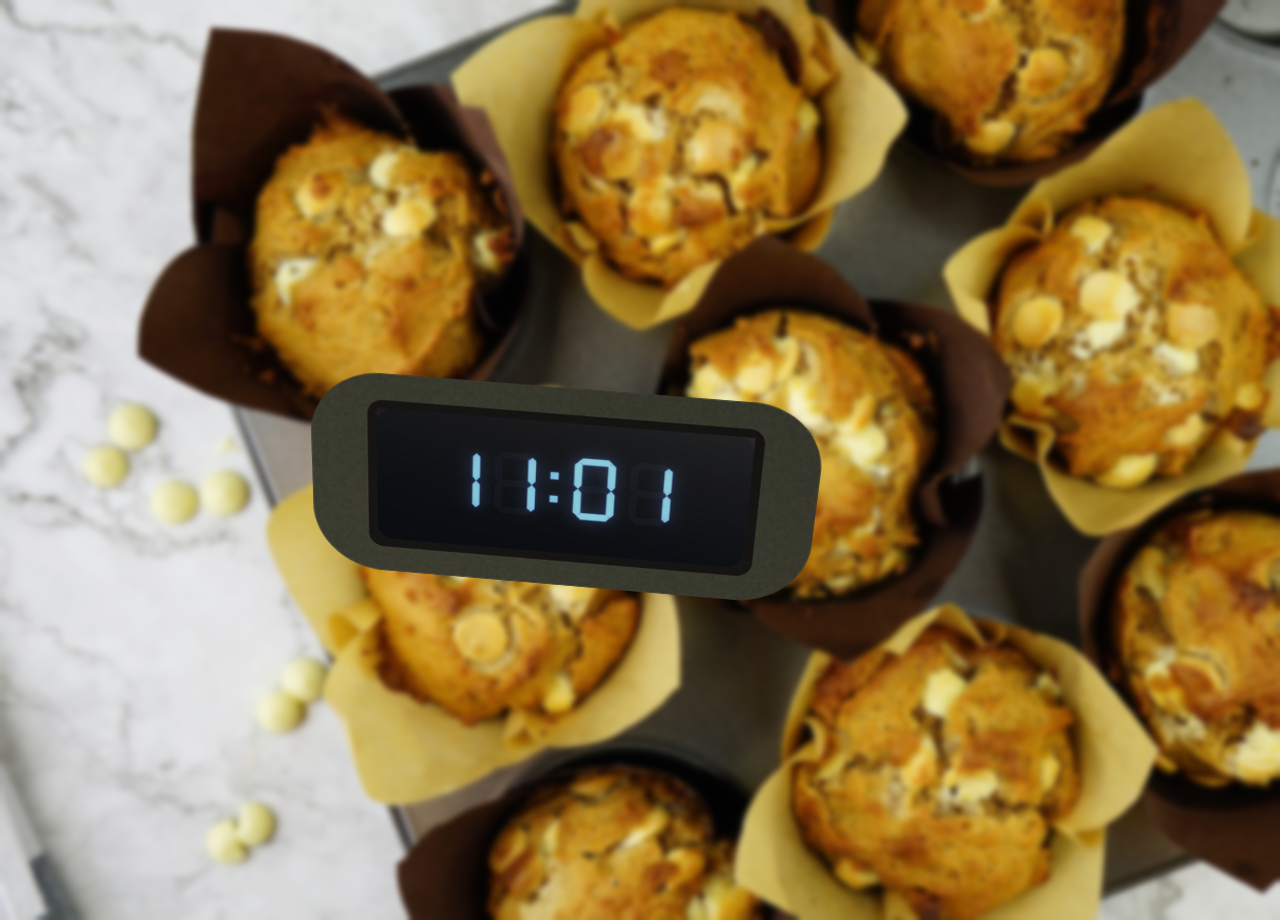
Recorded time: 11.01
